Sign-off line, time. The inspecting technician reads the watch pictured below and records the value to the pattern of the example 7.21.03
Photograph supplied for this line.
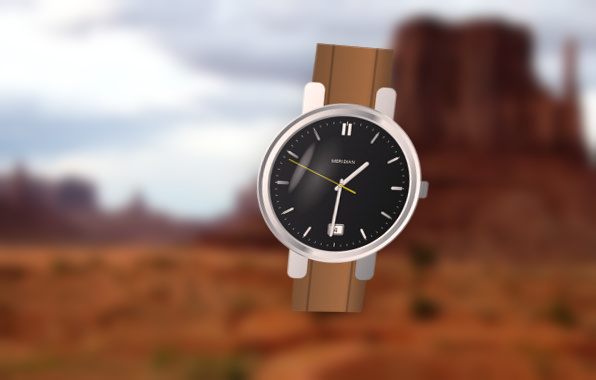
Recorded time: 1.30.49
